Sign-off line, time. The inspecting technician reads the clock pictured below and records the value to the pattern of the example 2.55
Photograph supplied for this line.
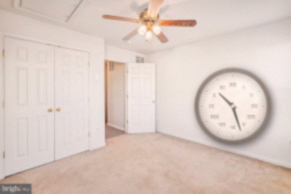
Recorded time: 10.27
